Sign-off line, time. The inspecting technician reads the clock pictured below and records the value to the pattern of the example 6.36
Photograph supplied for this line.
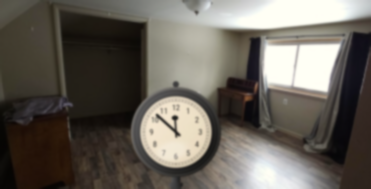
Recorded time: 11.52
